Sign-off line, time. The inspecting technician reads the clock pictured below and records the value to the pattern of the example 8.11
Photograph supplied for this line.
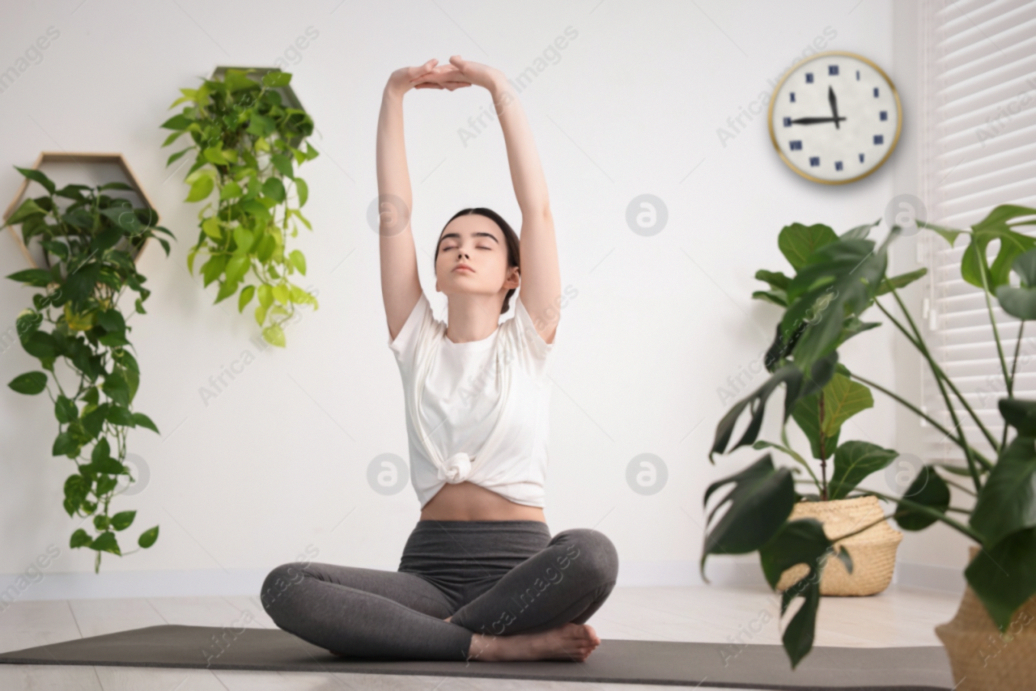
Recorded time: 11.45
